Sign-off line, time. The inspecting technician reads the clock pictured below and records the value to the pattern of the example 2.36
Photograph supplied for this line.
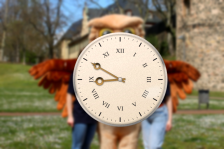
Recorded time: 8.50
